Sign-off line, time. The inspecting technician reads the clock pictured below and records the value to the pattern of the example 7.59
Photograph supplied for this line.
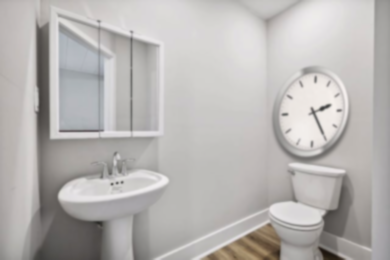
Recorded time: 2.25
